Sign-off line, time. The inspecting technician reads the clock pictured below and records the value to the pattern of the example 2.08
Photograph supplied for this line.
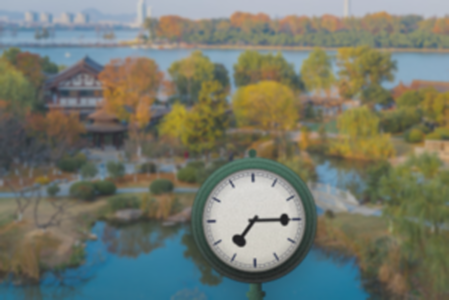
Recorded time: 7.15
